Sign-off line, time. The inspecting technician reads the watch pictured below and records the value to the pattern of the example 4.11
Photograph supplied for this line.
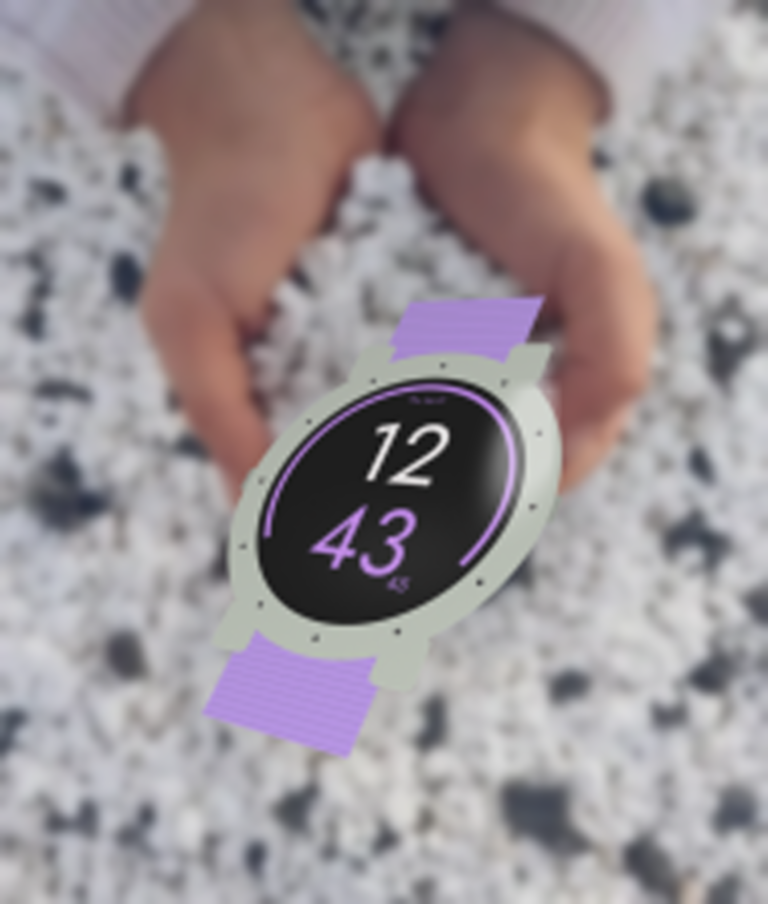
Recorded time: 12.43
